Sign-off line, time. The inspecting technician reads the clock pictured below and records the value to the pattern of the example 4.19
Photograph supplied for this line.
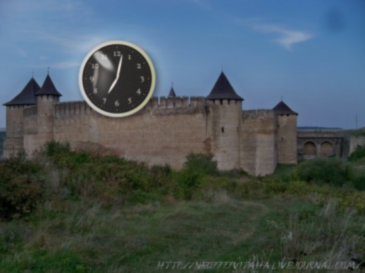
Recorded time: 7.02
